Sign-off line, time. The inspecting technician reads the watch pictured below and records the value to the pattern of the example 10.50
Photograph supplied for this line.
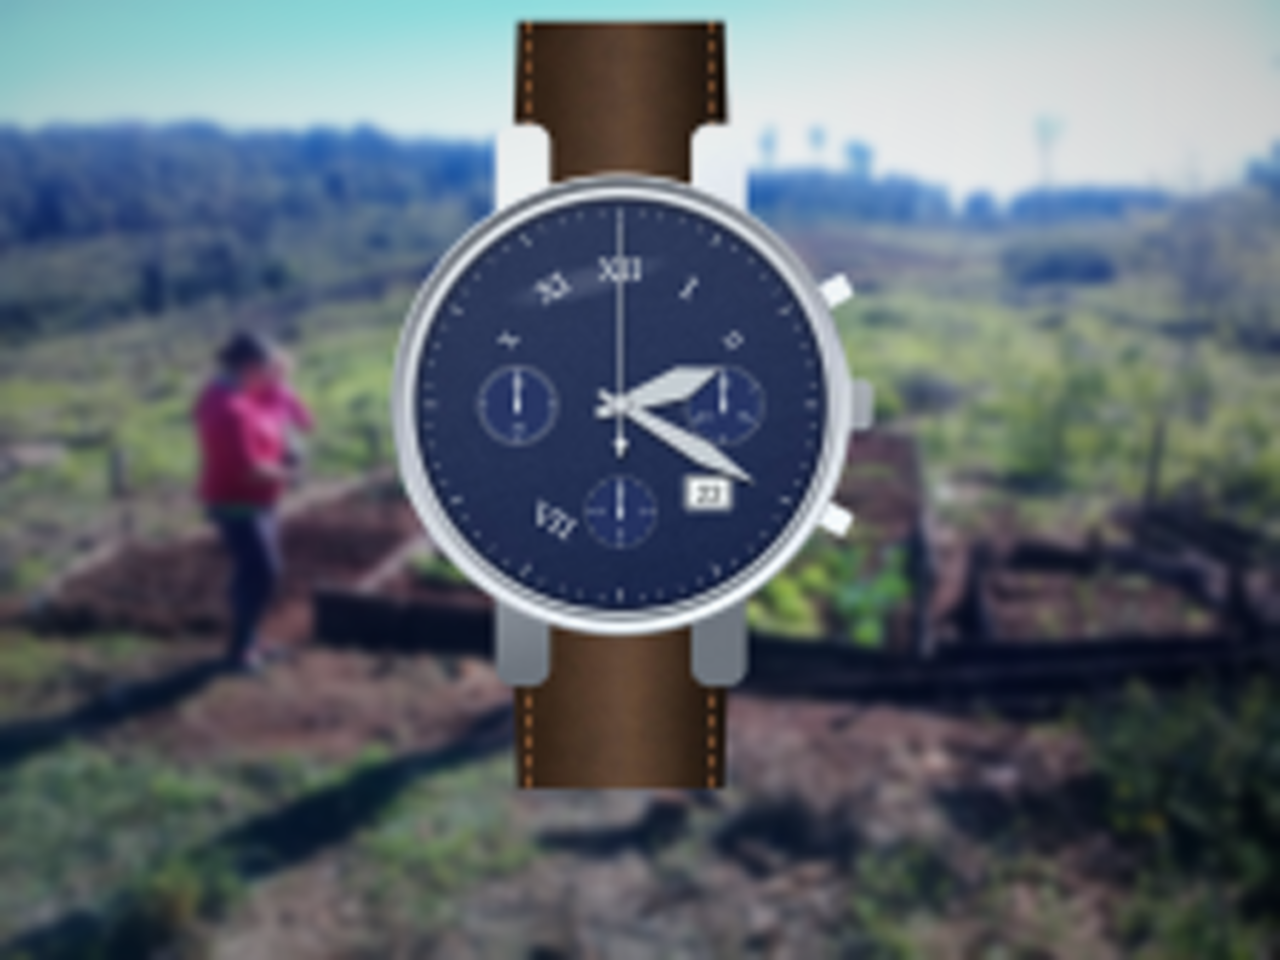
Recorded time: 2.20
